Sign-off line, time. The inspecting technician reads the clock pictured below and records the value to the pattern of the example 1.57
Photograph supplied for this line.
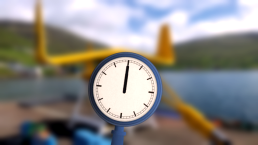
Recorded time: 12.00
